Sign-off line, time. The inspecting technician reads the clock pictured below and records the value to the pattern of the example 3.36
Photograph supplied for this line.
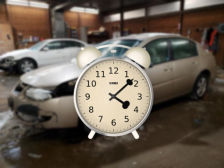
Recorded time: 4.08
